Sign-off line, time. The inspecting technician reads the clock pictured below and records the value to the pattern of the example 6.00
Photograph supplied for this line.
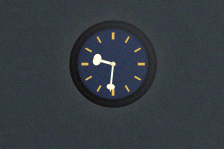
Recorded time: 9.31
